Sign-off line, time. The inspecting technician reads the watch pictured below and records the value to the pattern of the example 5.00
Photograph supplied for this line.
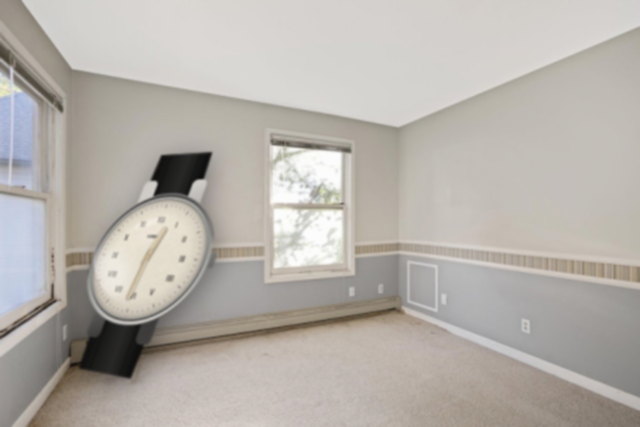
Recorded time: 12.31
